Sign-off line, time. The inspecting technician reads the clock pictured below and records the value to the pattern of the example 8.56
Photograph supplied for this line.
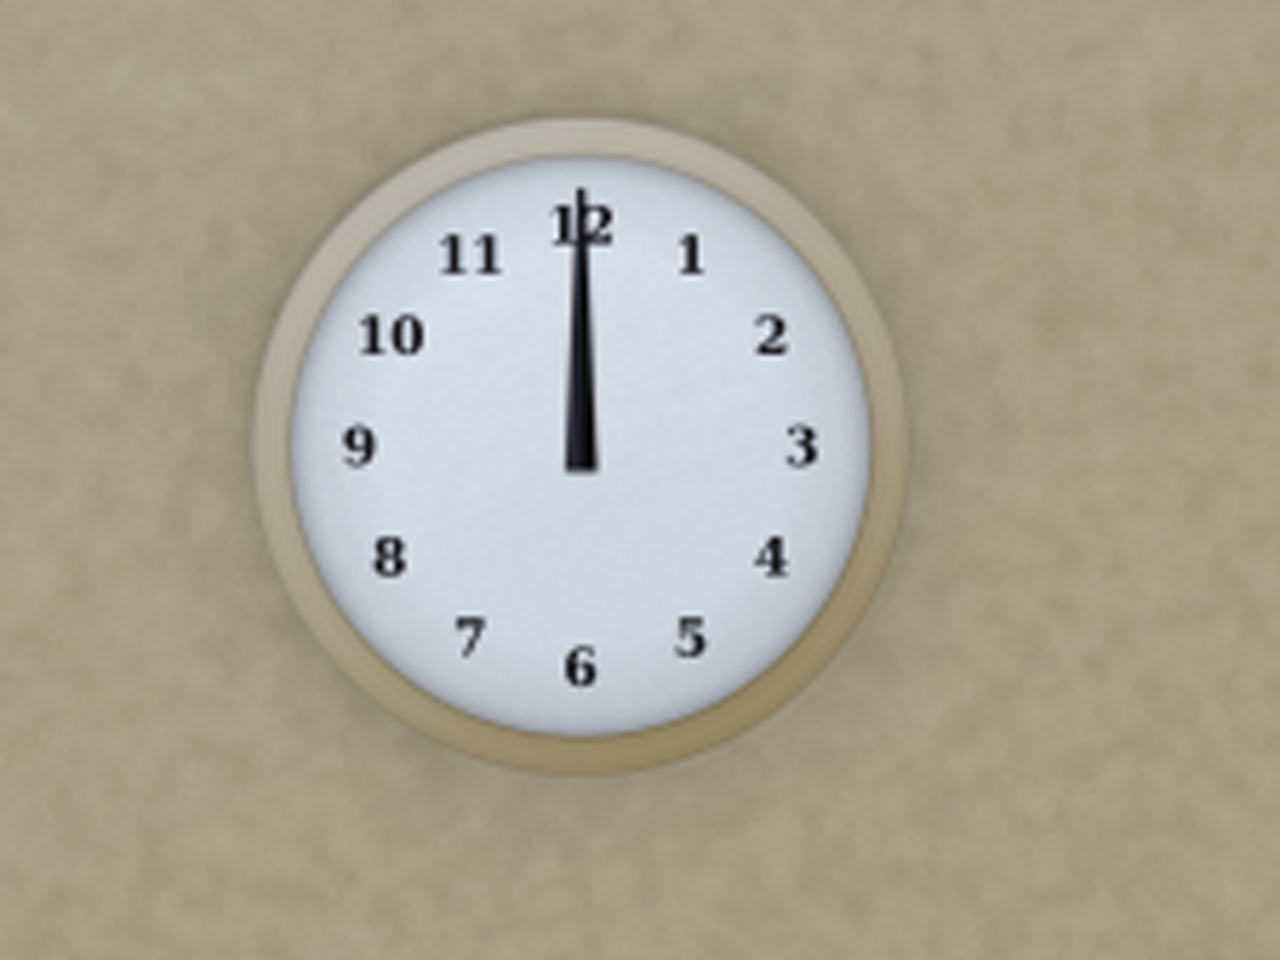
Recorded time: 12.00
